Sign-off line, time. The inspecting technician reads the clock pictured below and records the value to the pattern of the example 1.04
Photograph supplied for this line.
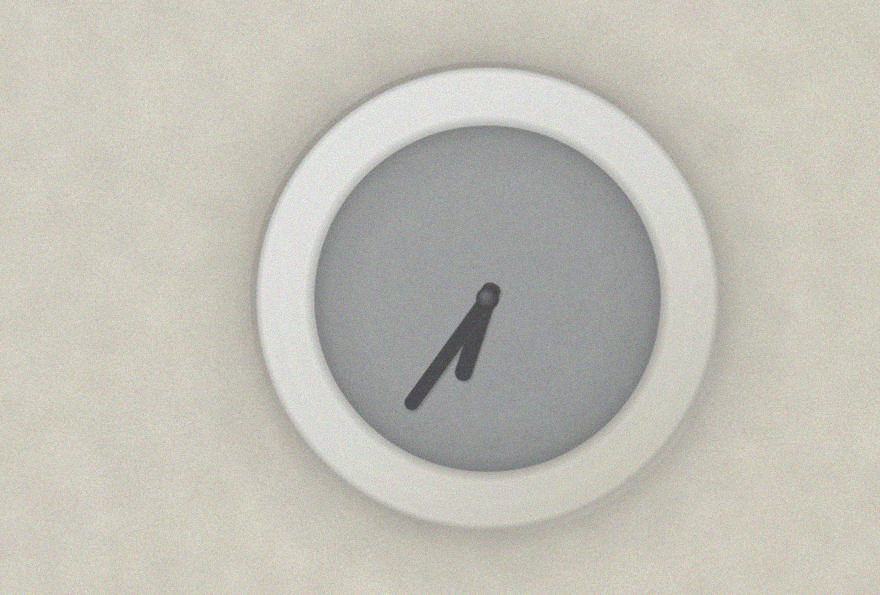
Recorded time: 6.36
